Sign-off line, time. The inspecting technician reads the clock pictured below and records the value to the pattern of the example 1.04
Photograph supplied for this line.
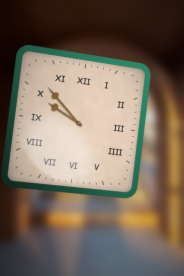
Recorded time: 9.52
